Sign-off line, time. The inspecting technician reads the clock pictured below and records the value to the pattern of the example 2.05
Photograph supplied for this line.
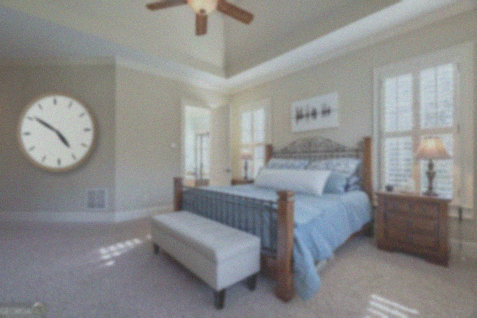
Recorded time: 4.51
